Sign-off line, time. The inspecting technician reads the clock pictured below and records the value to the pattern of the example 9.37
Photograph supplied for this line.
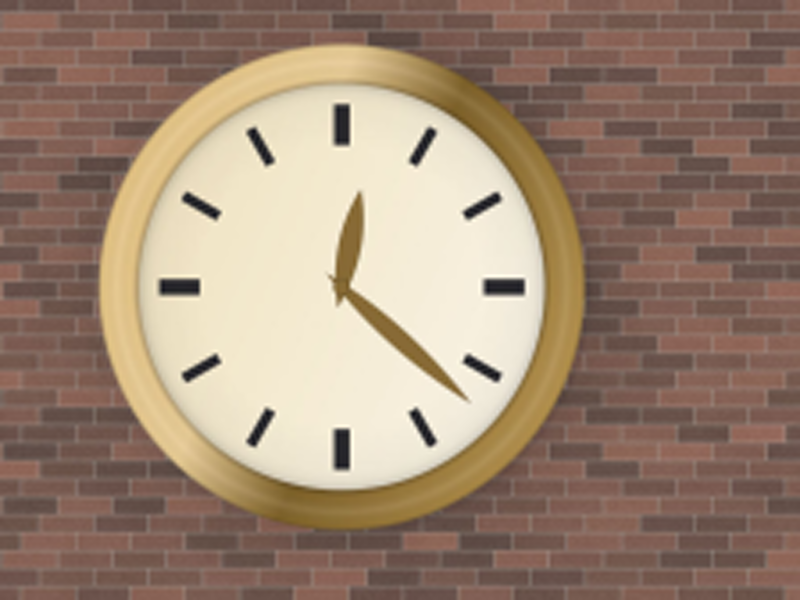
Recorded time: 12.22
